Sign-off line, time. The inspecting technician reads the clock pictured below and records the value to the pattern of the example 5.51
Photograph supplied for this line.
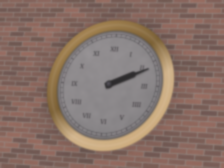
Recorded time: 2.11
